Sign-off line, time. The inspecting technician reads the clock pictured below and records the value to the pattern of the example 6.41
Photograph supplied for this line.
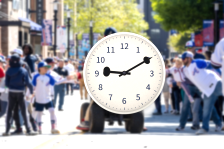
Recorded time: 9.10
